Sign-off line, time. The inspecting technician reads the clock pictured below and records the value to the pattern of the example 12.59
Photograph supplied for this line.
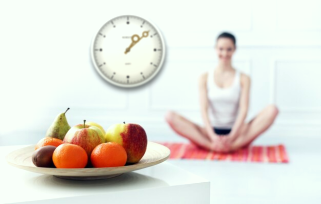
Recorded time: 1.08
